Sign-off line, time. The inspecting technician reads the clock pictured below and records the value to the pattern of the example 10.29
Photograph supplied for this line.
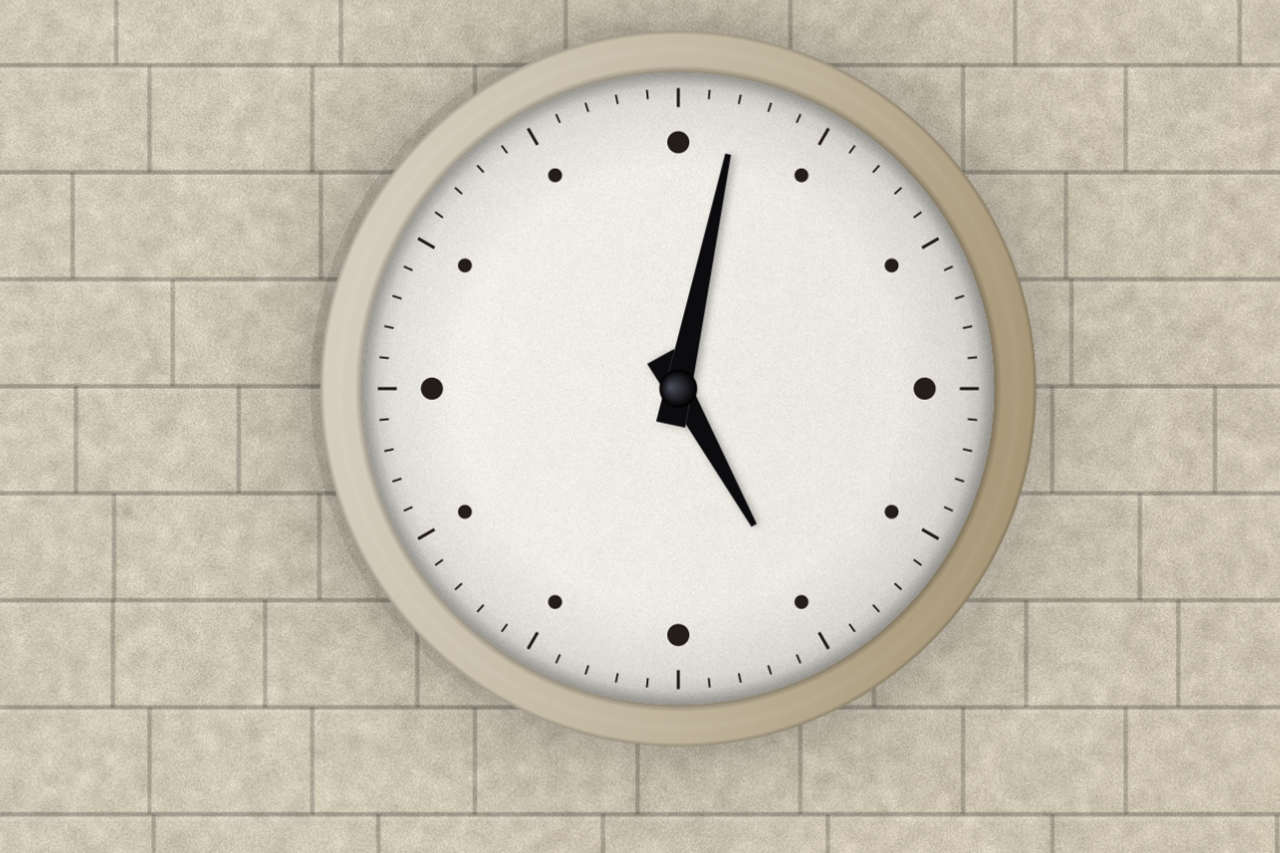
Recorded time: 5.02
